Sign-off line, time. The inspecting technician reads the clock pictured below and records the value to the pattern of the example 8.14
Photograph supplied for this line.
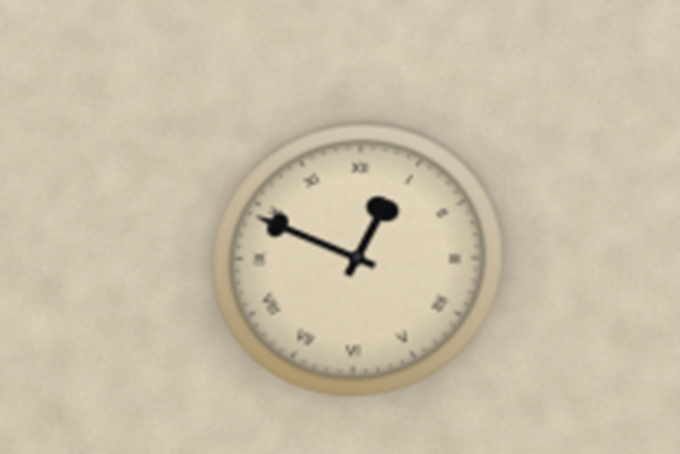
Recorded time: 12.49
